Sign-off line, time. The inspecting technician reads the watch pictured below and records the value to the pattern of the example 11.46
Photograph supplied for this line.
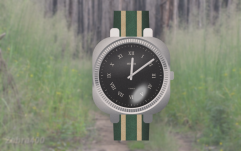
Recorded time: 12.09
